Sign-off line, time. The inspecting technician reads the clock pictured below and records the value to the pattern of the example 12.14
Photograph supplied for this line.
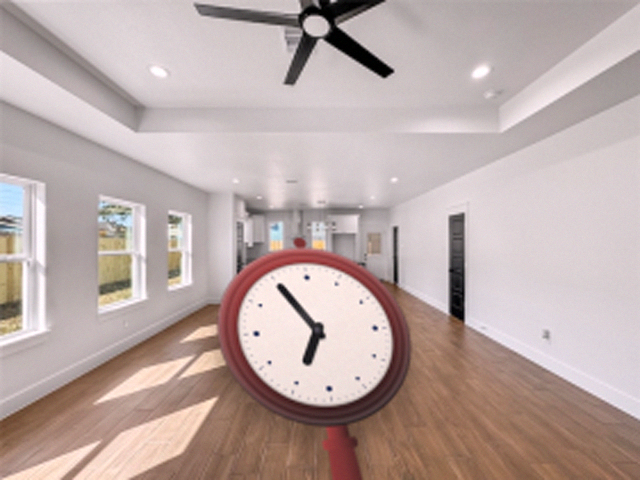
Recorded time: 6.55
